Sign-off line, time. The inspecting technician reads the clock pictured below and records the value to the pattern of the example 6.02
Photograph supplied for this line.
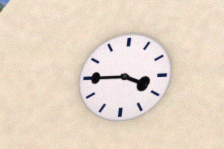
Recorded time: 3.45
